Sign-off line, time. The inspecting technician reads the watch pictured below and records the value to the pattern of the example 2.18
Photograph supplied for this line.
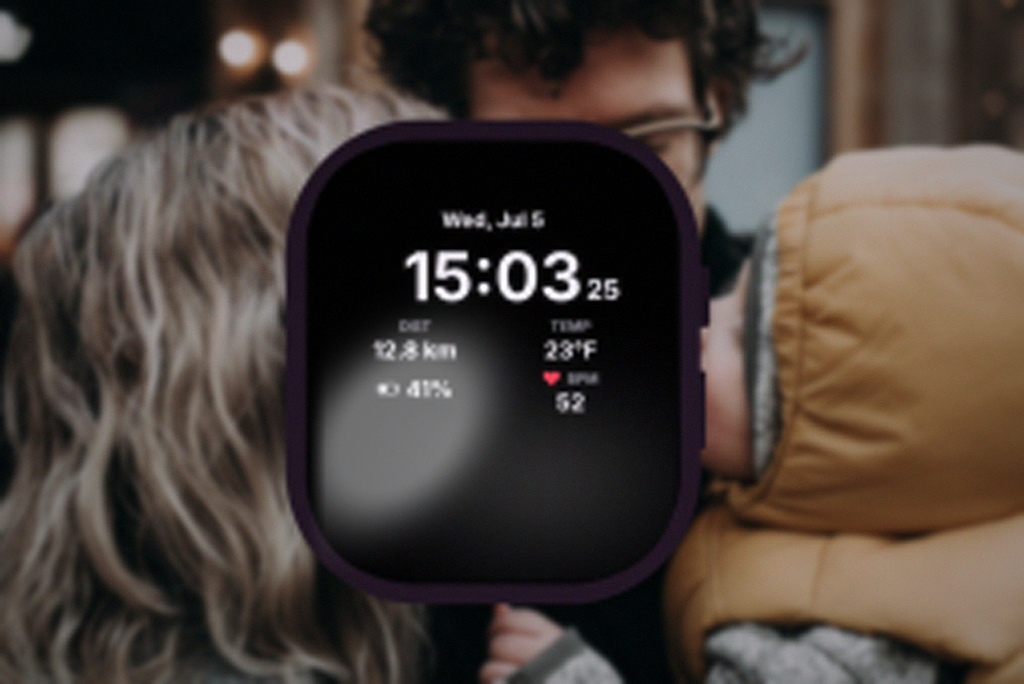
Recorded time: 15.03
